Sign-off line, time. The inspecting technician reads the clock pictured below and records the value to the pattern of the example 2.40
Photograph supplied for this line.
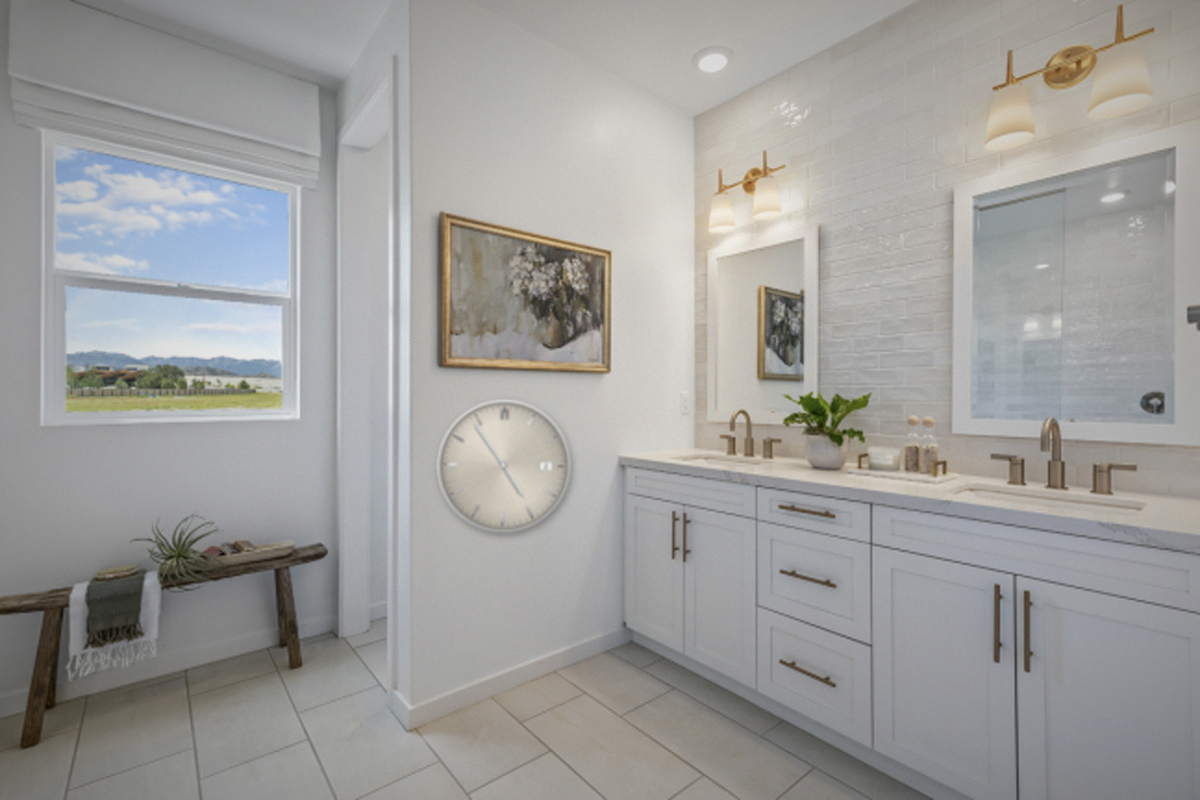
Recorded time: 4.54
